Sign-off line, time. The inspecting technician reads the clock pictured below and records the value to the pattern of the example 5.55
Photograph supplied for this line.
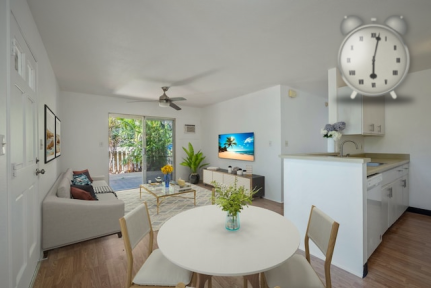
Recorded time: 6.02
